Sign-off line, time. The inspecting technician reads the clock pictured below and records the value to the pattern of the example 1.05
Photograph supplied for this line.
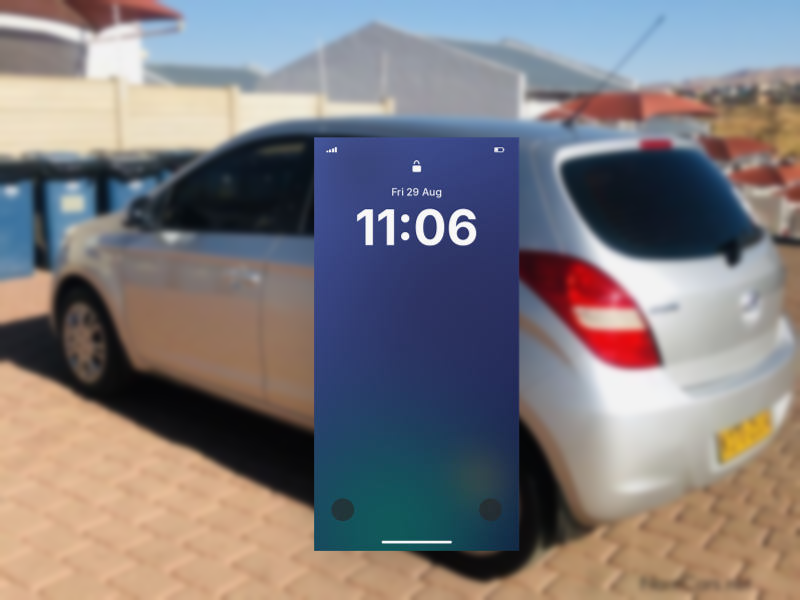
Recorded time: 11.06
